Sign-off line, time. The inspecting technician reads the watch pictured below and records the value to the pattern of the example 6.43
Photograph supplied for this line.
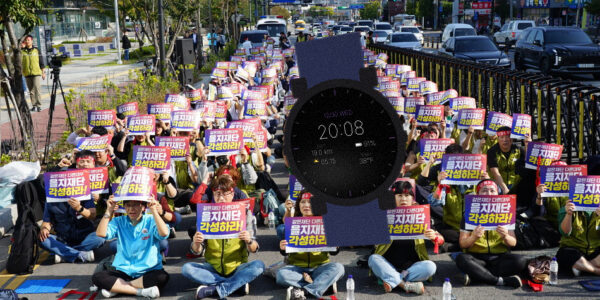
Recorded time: 20.08
